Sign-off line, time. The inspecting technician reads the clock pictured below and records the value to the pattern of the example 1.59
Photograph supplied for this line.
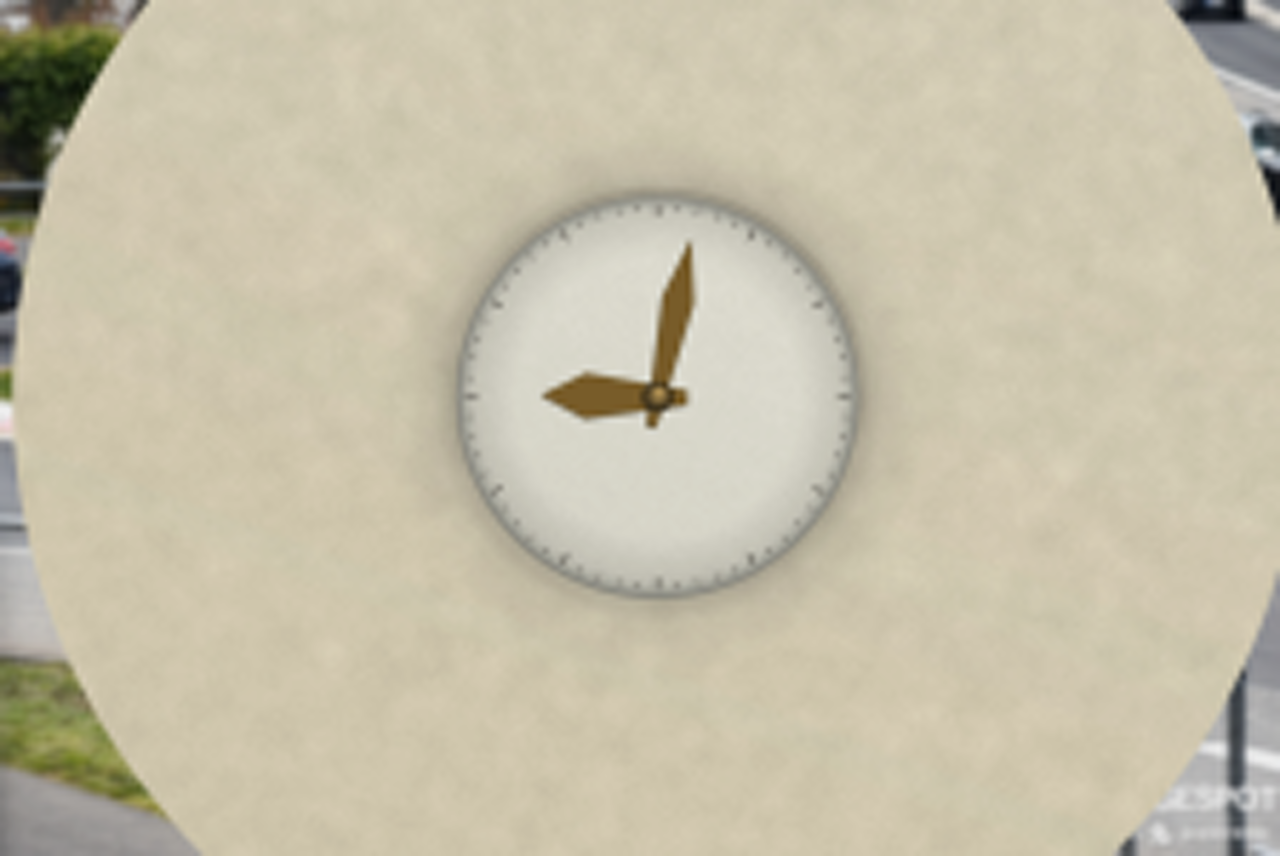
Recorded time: 9.02
